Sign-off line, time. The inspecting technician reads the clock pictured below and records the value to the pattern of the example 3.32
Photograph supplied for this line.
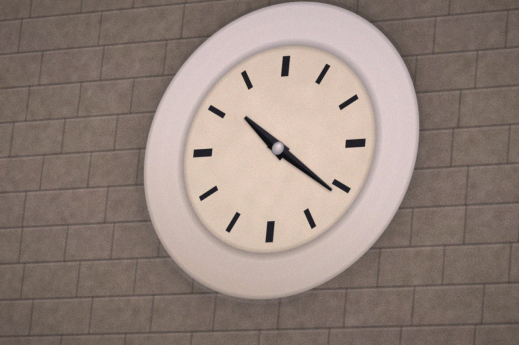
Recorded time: 10.21
